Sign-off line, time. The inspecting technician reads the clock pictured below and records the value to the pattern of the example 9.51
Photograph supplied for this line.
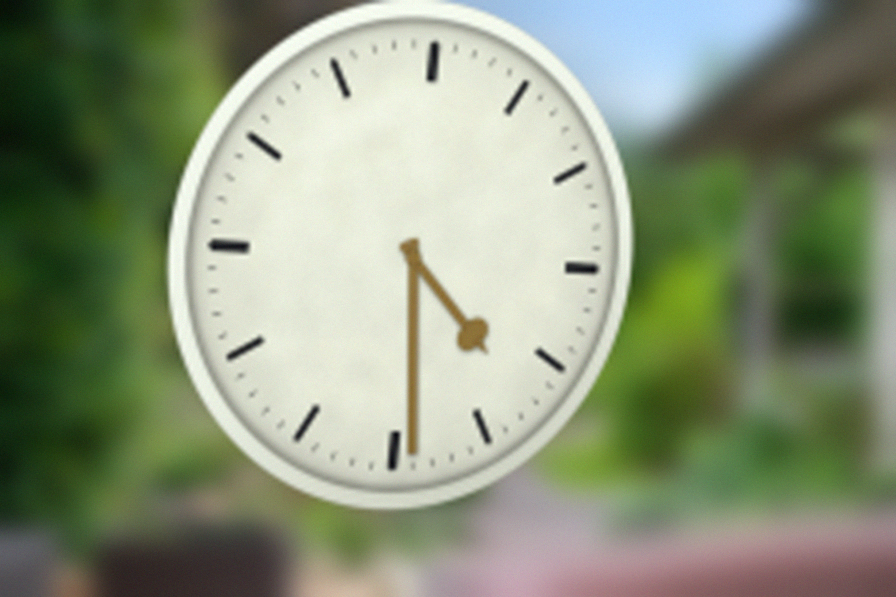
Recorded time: 4.29
